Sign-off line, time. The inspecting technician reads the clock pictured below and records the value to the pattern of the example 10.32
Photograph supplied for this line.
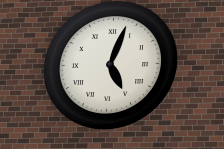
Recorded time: 5.03
